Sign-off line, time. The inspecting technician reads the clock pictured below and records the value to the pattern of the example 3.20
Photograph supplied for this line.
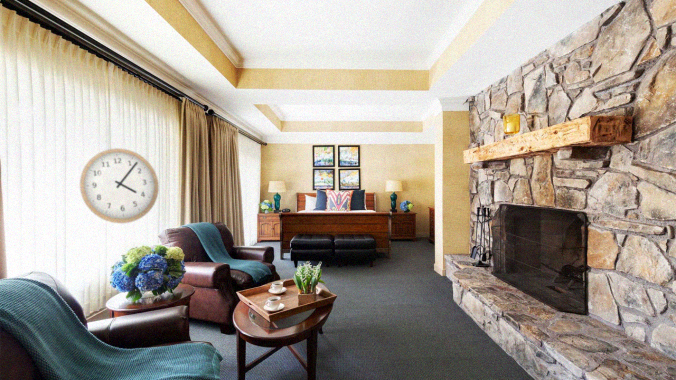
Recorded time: 4.07
